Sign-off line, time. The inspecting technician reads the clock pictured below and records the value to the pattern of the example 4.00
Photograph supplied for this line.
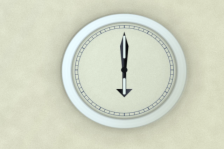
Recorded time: 6.00
